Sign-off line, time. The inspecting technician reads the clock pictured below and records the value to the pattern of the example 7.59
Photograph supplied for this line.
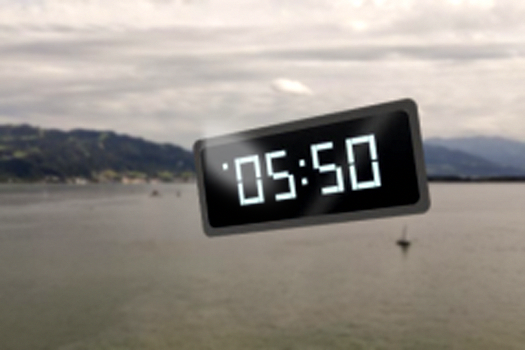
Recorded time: 5.50
